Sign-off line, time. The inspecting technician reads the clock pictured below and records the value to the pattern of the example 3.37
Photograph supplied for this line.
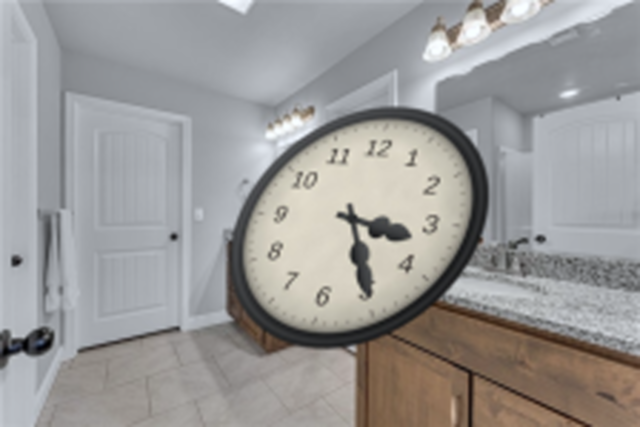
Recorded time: 3.25
